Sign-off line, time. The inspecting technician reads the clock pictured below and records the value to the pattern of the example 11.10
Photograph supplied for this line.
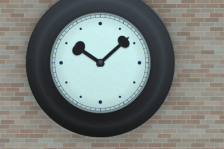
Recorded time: 10.08
